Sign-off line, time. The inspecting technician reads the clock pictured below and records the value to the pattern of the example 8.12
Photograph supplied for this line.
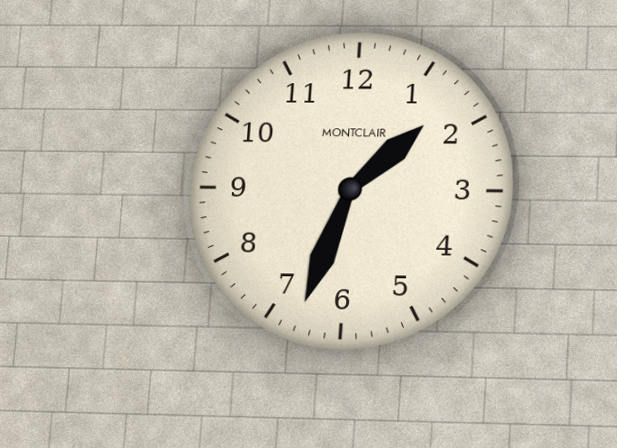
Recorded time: 1.33
